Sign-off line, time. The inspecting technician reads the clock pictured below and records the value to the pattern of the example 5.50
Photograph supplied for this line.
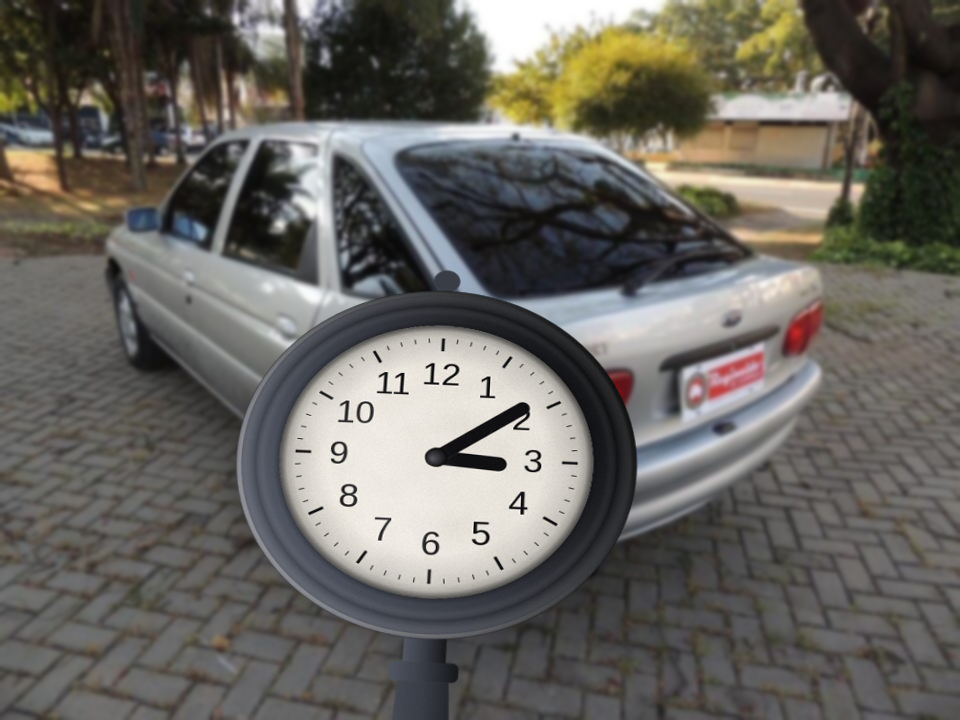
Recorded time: 3.09
